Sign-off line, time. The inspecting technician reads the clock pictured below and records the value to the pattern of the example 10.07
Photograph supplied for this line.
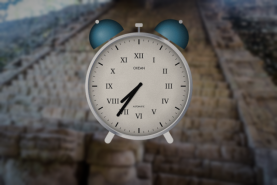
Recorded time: 7.36
